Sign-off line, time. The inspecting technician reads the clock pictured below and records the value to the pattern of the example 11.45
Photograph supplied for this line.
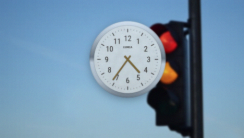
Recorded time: 4.36
